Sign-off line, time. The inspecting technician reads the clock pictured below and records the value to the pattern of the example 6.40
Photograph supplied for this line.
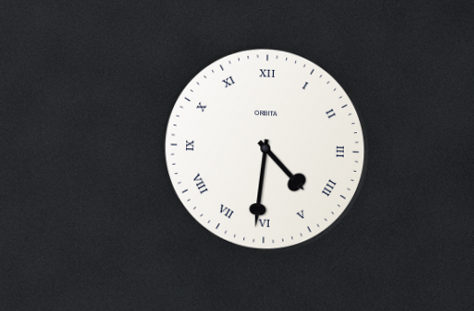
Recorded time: 4.31
